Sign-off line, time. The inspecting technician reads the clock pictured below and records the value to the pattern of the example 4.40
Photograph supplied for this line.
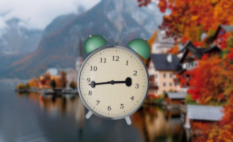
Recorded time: 2.43
